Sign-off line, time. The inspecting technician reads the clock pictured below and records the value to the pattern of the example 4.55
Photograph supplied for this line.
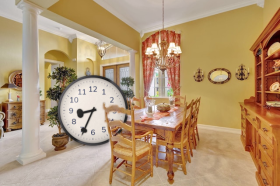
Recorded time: 8.34
